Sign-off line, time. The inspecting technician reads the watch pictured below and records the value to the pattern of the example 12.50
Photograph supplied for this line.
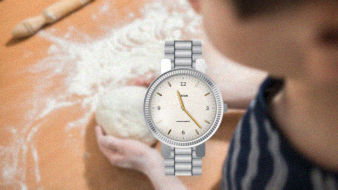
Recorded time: 11.23
